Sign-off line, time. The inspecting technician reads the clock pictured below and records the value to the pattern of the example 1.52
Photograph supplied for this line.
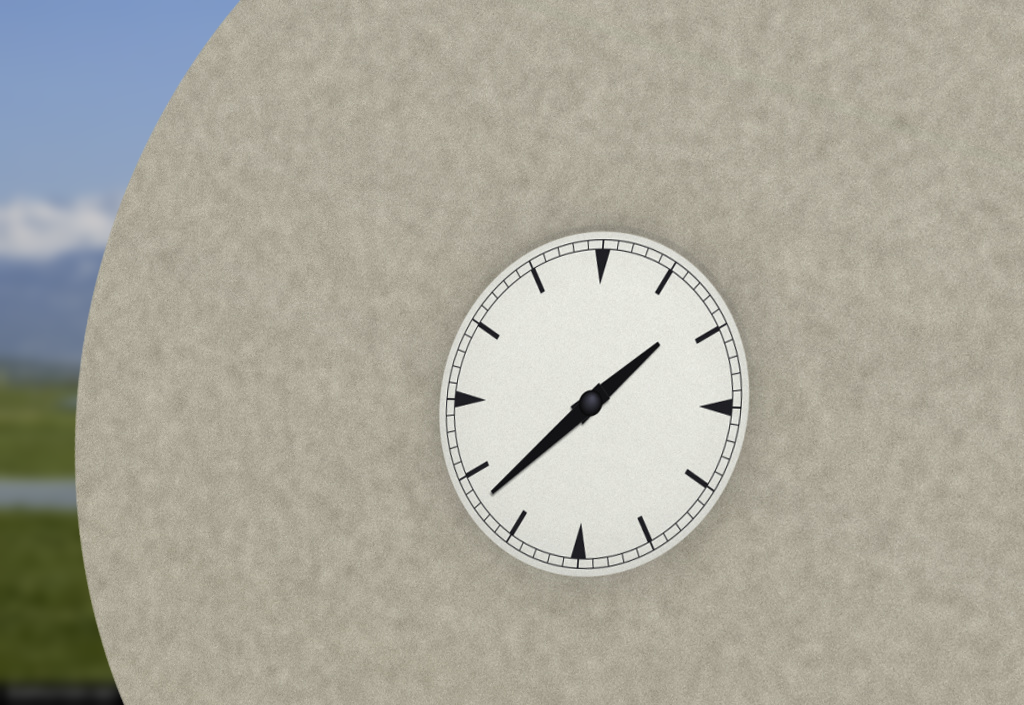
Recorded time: 1.38
